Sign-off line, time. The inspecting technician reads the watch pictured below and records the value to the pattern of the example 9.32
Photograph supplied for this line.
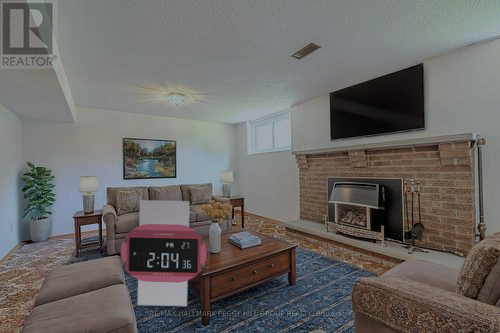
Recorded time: 2.04
